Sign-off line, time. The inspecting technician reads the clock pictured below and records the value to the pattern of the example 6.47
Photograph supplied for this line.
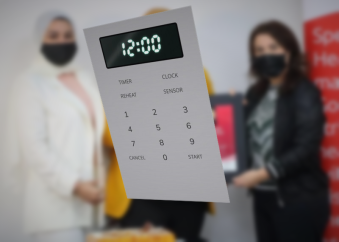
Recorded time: 12.00
